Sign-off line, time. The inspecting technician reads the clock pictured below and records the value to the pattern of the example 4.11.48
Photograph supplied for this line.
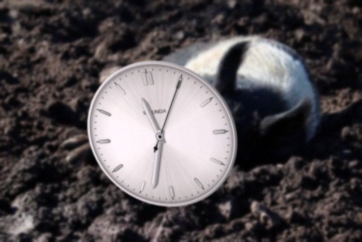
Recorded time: 11.33.05
